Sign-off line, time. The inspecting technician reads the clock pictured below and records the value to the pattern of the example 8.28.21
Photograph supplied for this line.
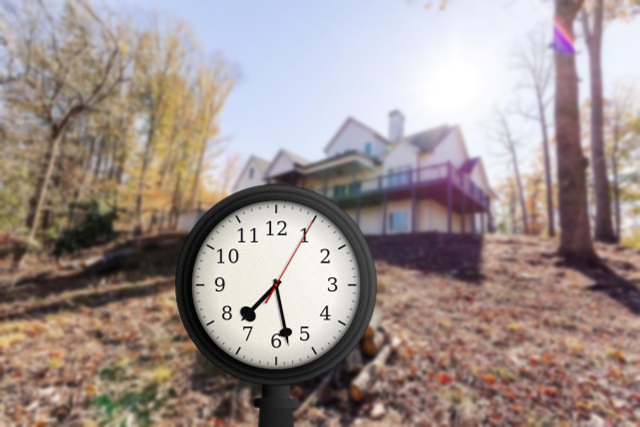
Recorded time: 7.28.05
